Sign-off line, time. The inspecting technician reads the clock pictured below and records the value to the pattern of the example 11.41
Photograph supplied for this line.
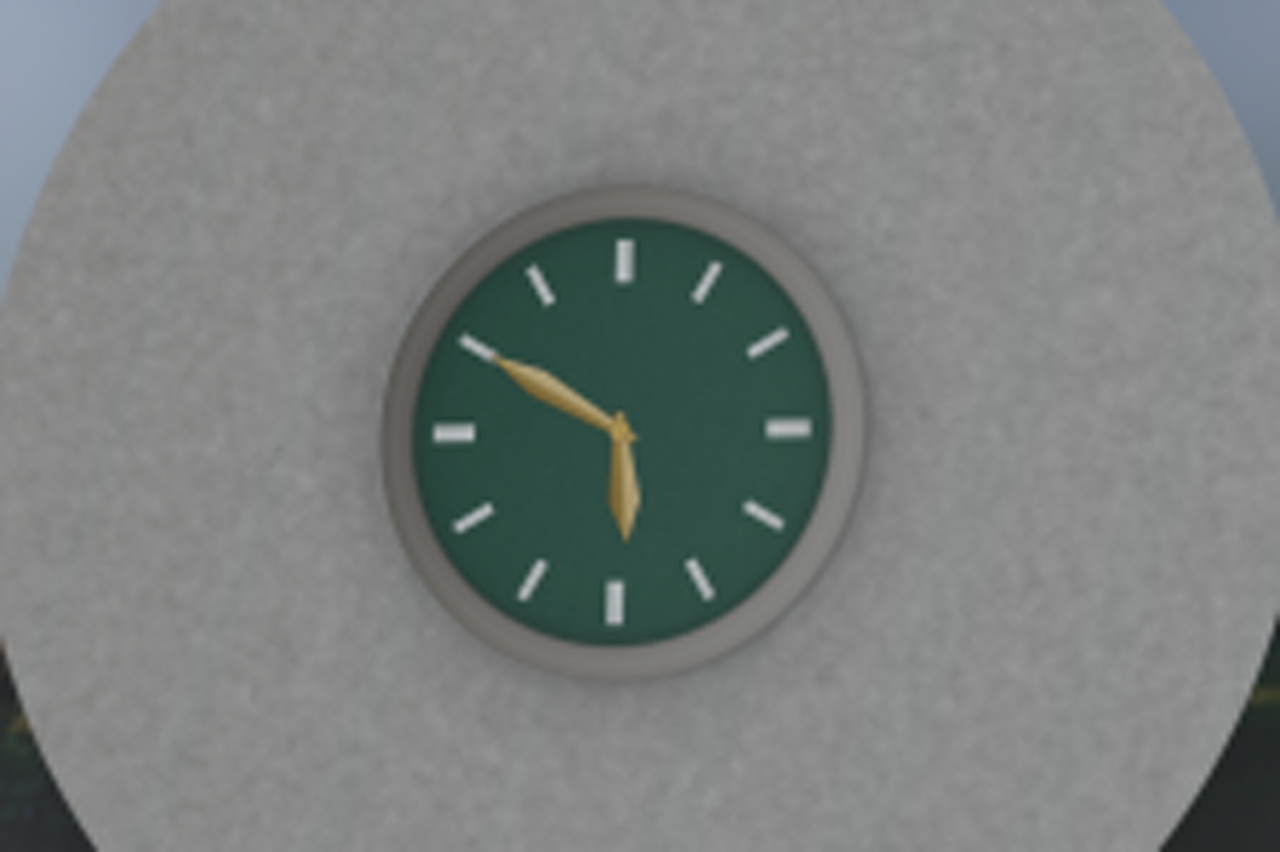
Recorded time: 5.50
